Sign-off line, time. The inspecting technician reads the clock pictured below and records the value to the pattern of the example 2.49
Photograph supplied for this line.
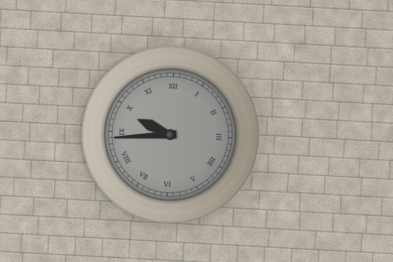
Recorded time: 9.44
